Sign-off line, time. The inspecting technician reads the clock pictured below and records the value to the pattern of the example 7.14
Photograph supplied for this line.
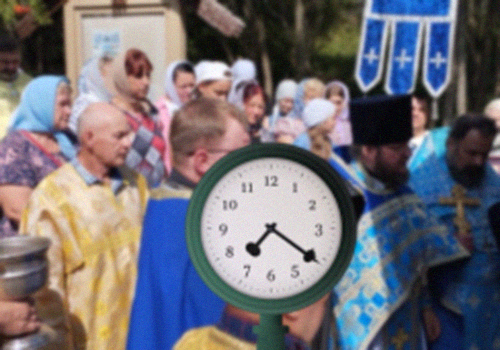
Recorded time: 7.21
